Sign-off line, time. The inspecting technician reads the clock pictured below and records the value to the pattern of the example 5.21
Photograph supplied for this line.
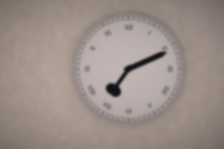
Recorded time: 7.11
